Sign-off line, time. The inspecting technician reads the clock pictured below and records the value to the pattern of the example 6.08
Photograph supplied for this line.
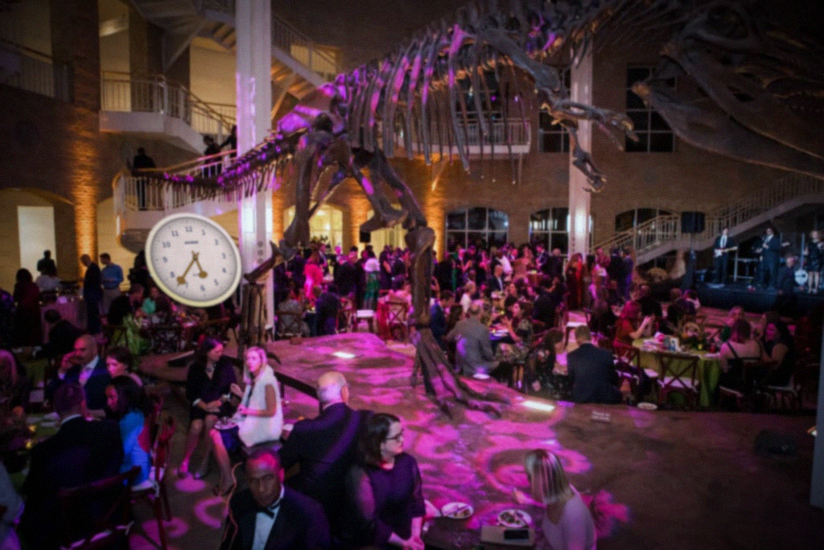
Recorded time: 5.37
